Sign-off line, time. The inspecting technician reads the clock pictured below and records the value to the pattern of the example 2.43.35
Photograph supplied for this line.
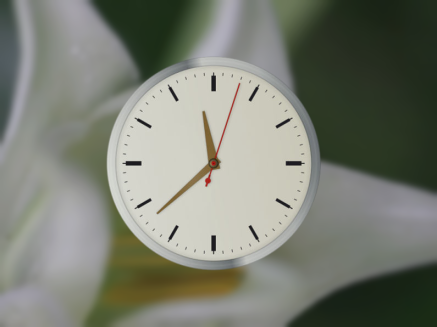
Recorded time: 11.38.03
